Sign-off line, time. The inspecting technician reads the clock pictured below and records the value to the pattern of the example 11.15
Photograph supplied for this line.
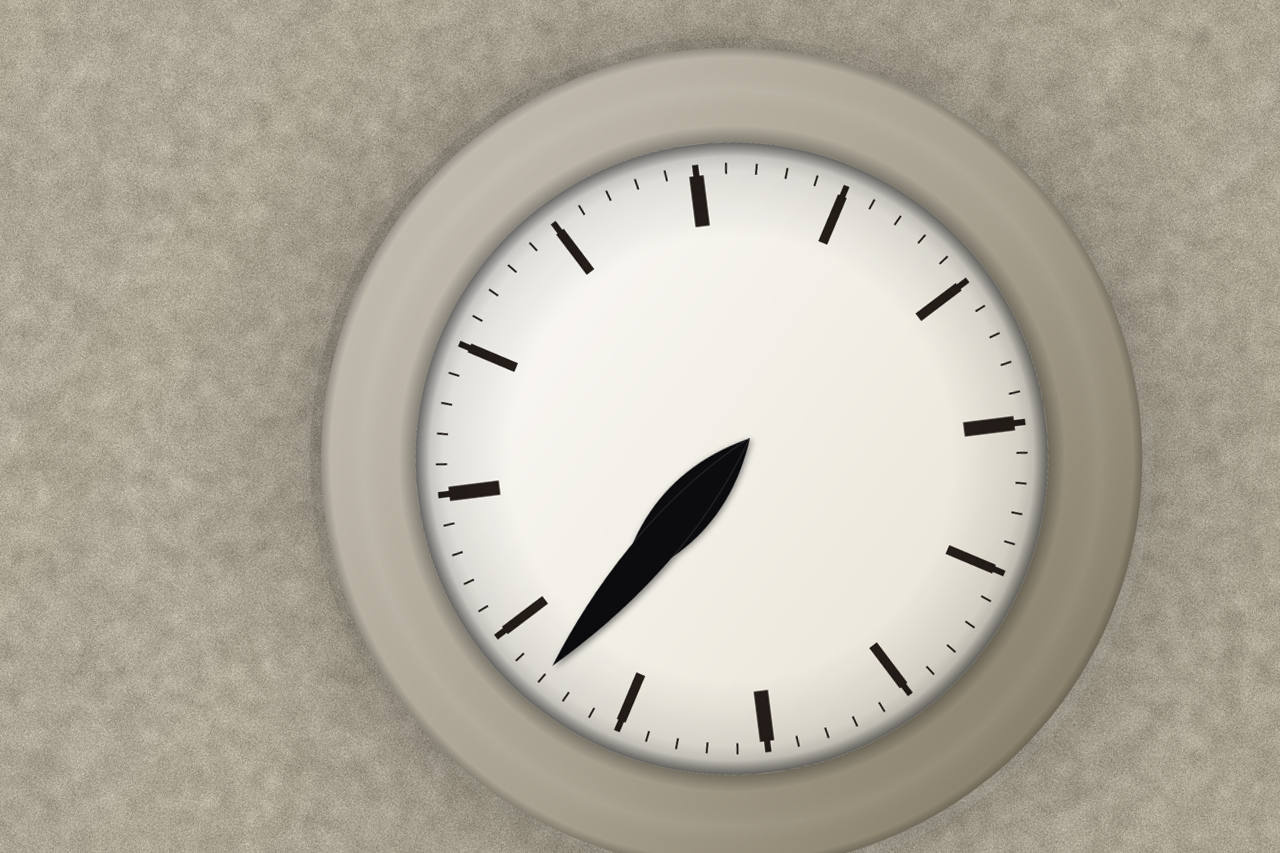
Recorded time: 7.38
